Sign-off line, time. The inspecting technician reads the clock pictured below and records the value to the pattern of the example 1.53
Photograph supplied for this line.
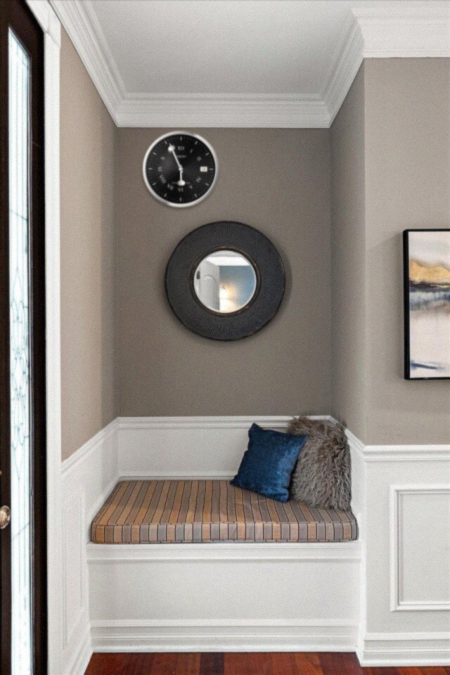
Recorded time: 5.56
